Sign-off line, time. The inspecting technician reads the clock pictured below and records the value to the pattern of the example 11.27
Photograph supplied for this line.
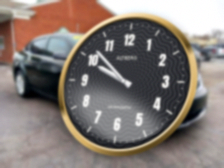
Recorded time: 9.52
